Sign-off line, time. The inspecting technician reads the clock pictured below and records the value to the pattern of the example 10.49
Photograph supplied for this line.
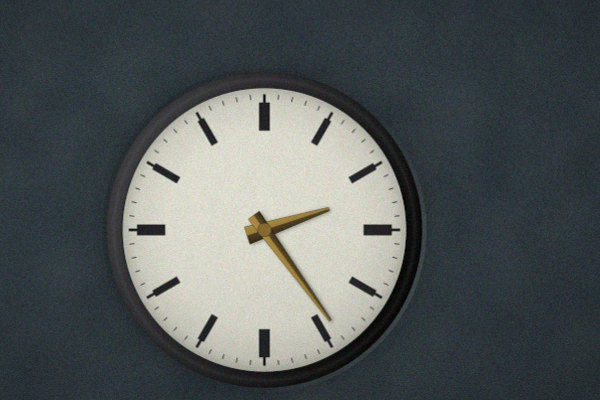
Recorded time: 2.24
